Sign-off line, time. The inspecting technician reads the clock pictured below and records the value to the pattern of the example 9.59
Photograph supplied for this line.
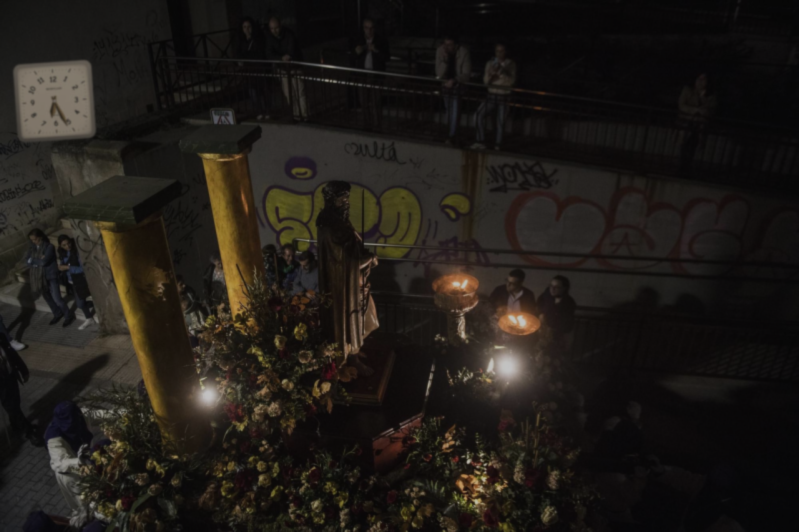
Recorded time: 6.26
